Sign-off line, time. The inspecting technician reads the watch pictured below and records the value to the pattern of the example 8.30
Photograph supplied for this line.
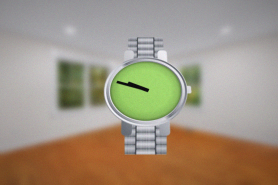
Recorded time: 9.48
